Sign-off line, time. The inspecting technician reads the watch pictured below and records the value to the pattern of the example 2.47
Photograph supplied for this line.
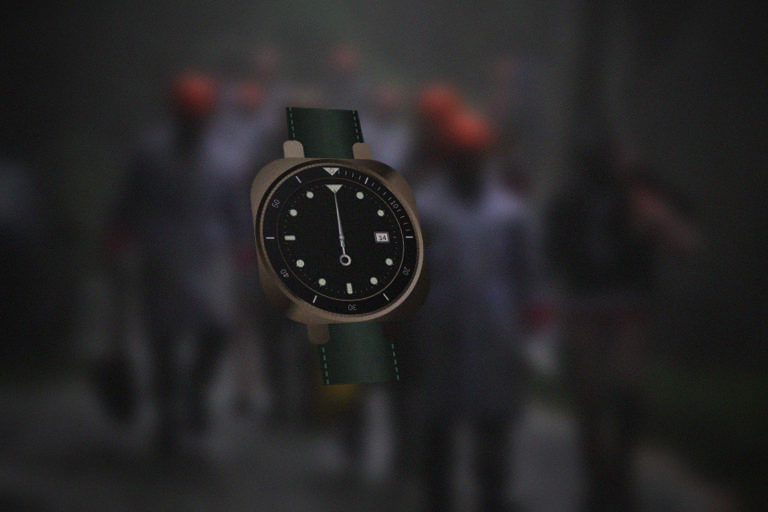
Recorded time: 6.00
